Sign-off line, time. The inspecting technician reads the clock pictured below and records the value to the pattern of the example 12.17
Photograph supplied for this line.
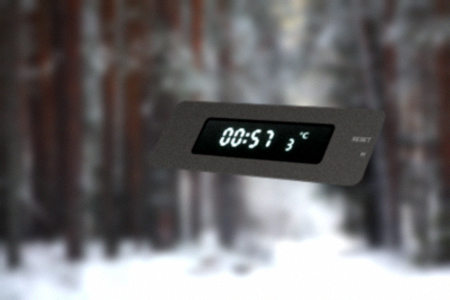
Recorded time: 0.57
